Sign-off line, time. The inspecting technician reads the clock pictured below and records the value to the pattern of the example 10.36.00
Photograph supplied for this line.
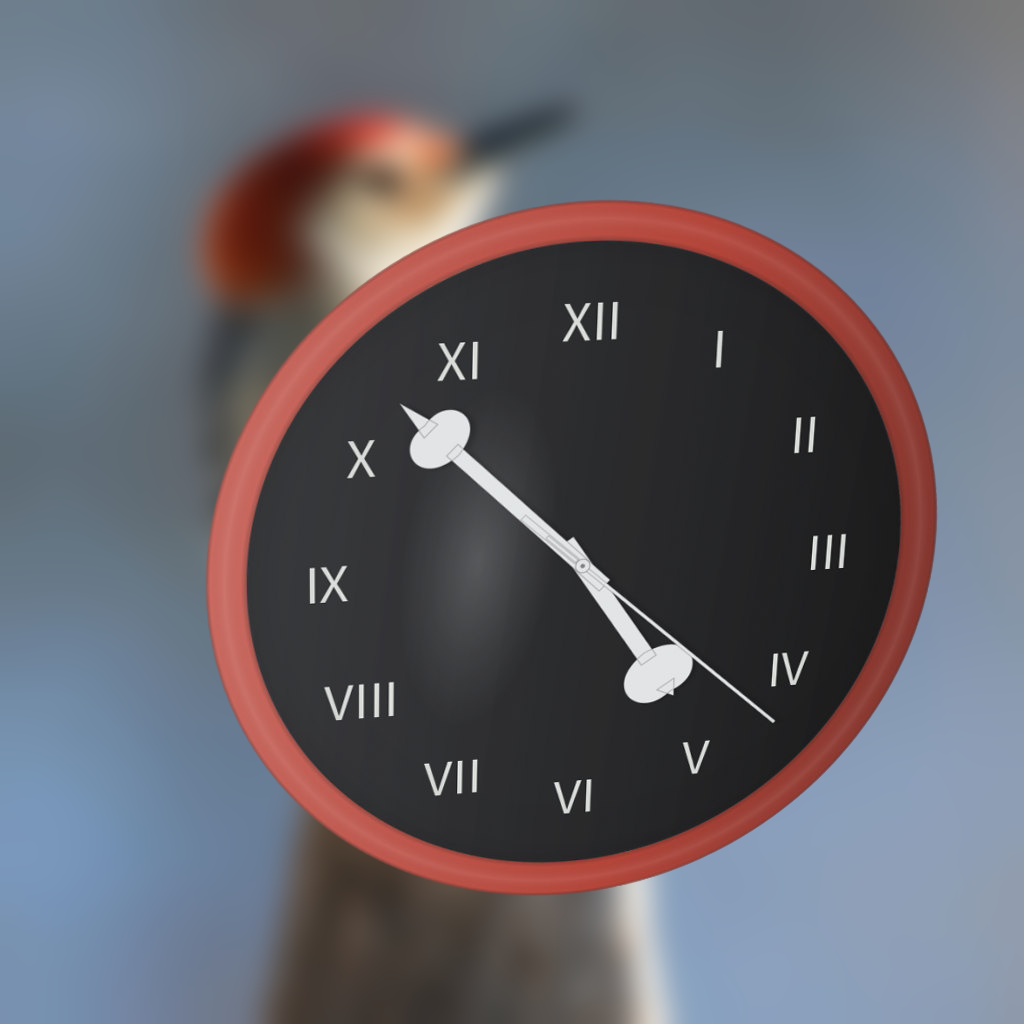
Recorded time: 4.52.22
